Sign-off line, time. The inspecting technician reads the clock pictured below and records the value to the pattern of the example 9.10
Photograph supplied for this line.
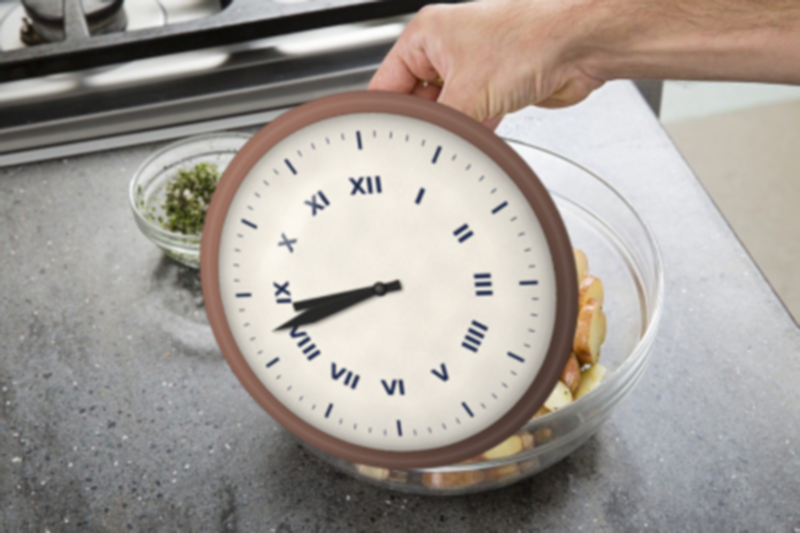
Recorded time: 8.42
